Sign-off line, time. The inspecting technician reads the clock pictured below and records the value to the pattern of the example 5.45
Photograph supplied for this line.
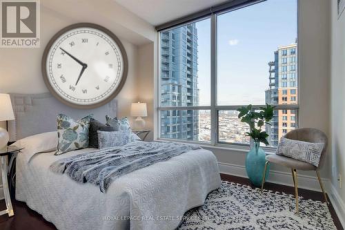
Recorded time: 6.51
